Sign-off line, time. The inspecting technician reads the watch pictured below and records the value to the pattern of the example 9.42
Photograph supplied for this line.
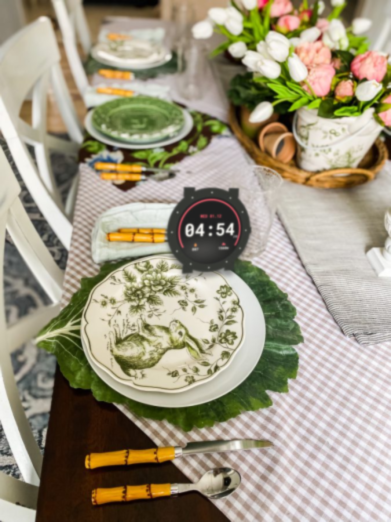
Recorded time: 4.54
